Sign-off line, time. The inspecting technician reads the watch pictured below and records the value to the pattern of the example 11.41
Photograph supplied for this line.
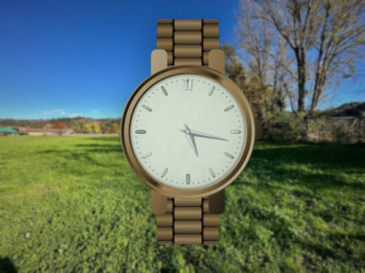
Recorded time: 5.17
